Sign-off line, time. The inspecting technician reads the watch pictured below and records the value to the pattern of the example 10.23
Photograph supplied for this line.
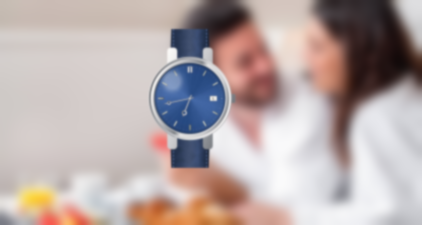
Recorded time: 6.43
